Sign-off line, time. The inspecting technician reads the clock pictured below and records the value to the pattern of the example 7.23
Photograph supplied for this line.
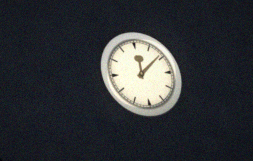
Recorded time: 12.09
